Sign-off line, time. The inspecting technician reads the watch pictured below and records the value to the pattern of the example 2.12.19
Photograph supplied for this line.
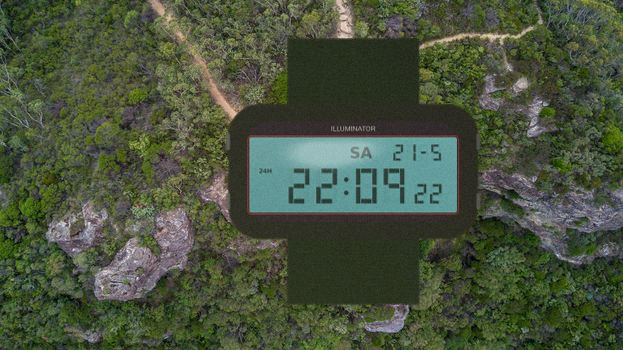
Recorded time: 22.09.22
